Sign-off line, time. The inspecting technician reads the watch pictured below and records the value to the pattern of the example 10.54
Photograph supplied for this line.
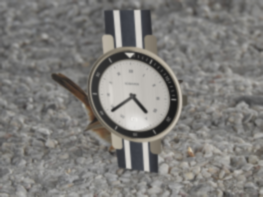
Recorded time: 4.39
